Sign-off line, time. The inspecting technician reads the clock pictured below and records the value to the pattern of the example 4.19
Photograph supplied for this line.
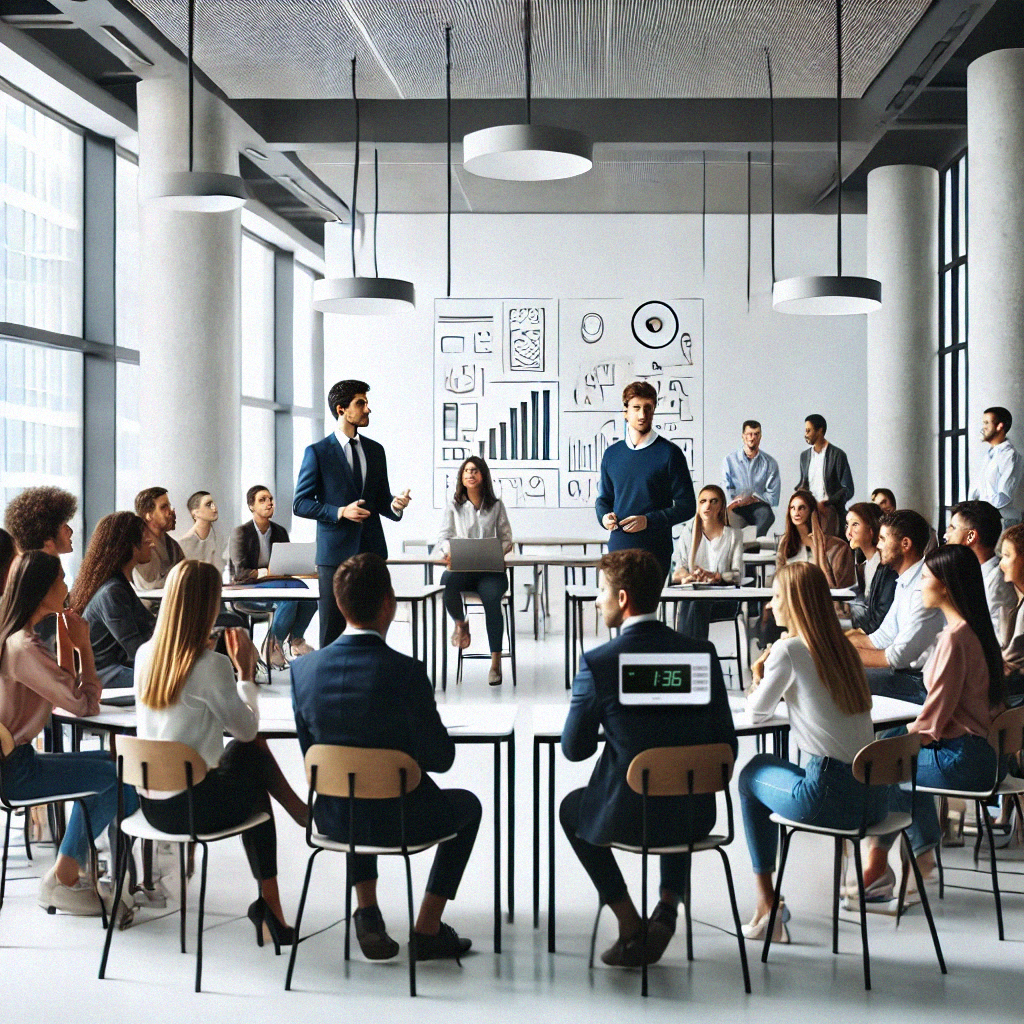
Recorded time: 1.36
